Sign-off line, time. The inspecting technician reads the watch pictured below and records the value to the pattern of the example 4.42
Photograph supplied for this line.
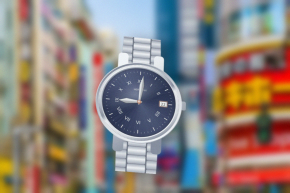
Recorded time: 9.01
